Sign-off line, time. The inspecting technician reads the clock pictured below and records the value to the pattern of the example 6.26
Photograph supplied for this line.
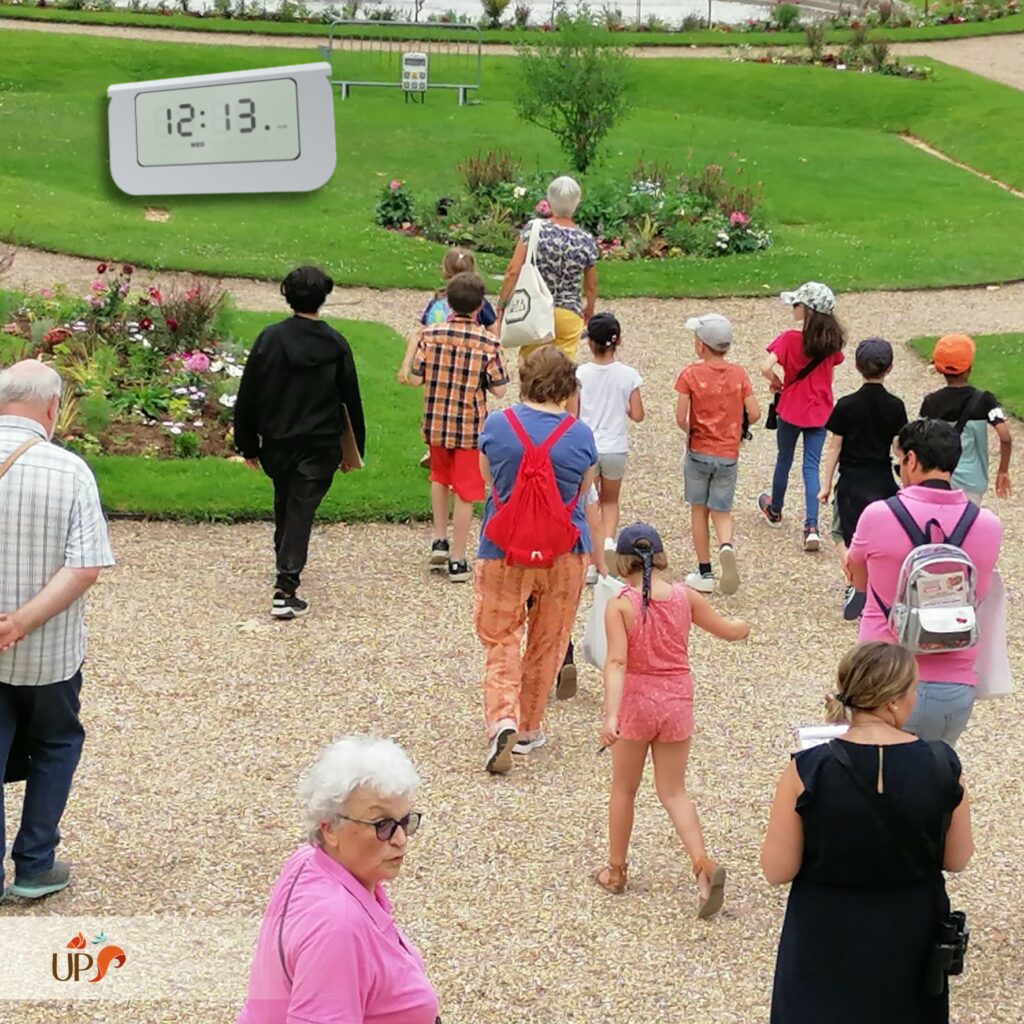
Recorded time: 12.13
